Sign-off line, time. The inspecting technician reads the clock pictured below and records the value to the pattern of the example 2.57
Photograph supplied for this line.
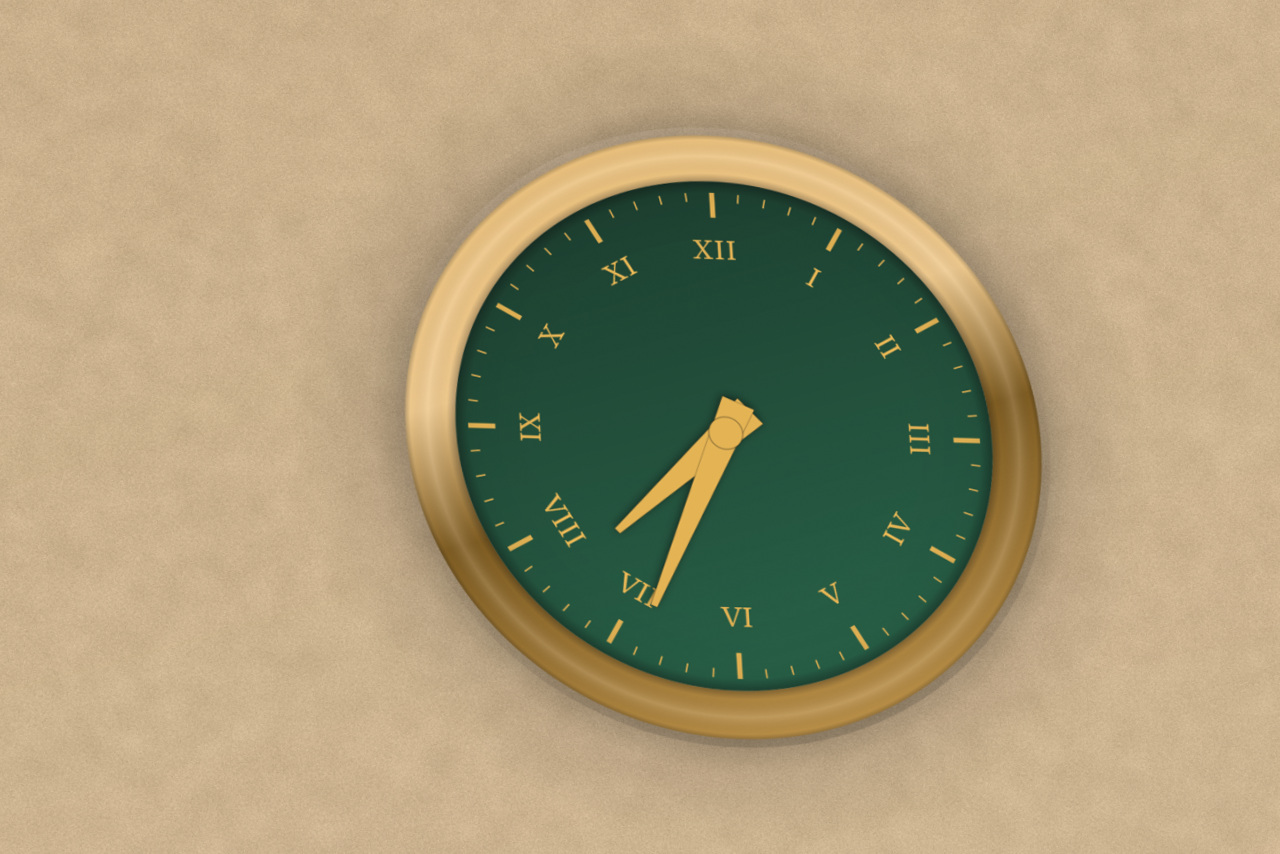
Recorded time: 7.34
